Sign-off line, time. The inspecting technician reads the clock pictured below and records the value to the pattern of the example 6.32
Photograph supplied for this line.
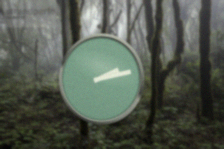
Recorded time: 2.13
